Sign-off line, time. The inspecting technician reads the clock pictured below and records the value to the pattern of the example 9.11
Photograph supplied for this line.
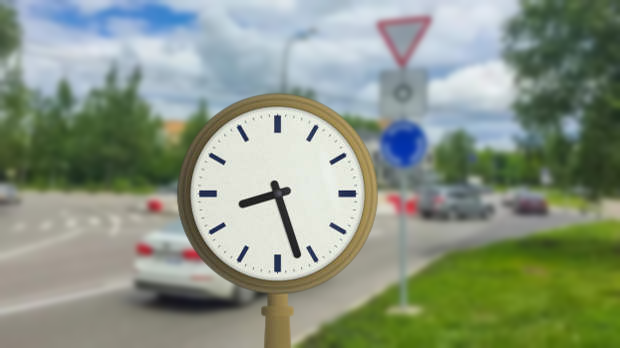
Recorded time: 8.27
